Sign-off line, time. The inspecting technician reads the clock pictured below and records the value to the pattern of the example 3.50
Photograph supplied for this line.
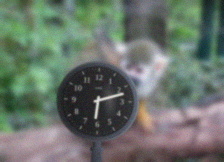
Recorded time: 6.12
